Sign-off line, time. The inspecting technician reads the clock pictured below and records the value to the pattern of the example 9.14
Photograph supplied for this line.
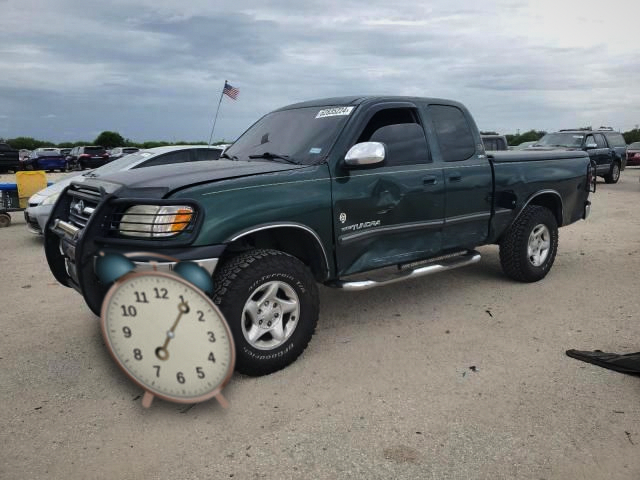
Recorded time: 7.06
